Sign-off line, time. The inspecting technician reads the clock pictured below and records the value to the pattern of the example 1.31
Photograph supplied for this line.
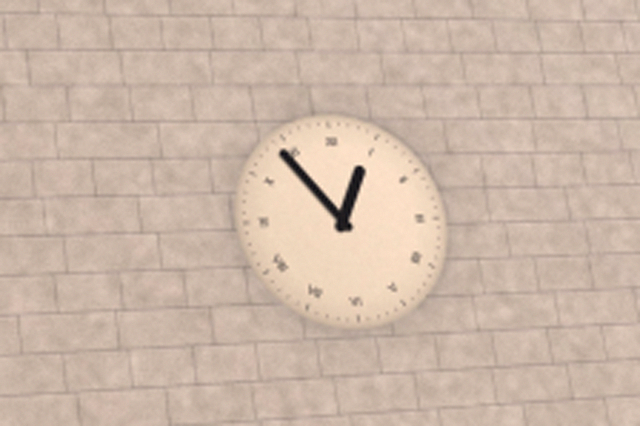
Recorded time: 12.54
